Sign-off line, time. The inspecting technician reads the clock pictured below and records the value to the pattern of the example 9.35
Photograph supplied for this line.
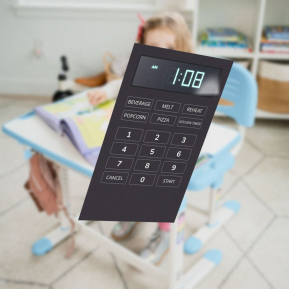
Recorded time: 1.08
